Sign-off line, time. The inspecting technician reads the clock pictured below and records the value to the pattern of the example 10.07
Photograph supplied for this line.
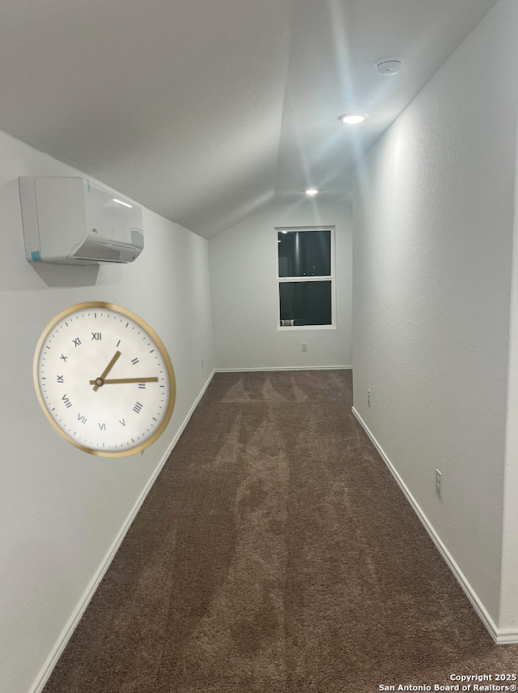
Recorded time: 1.14
